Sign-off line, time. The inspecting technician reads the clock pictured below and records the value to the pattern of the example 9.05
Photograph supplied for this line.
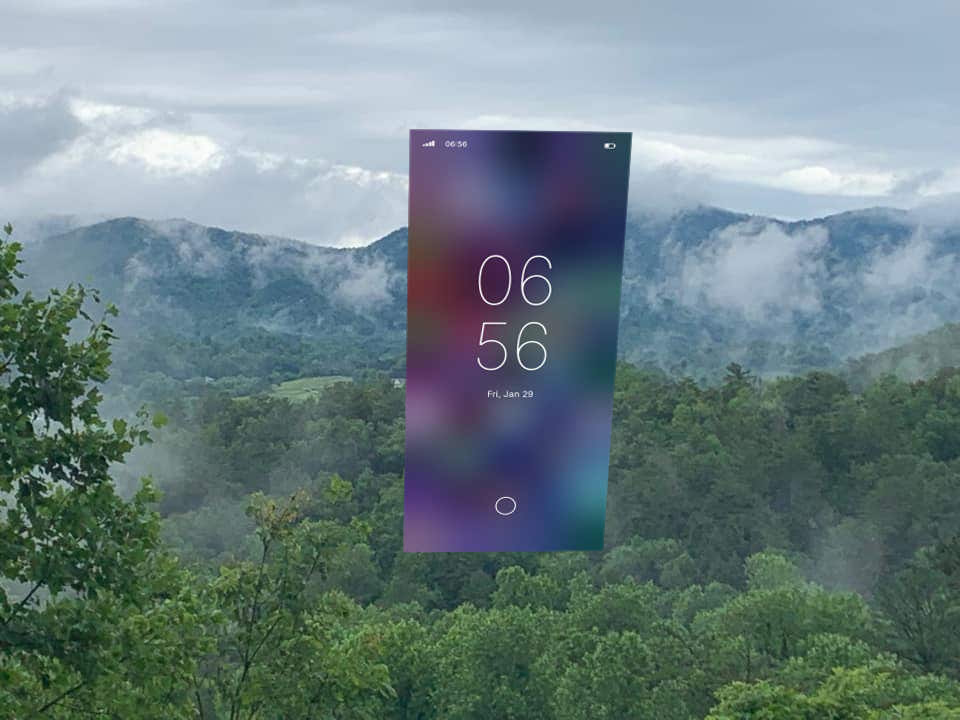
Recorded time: 6.56
